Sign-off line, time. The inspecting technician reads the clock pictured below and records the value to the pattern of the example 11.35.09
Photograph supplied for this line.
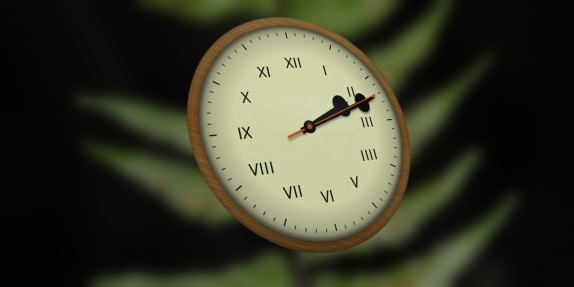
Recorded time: 2.12.12
